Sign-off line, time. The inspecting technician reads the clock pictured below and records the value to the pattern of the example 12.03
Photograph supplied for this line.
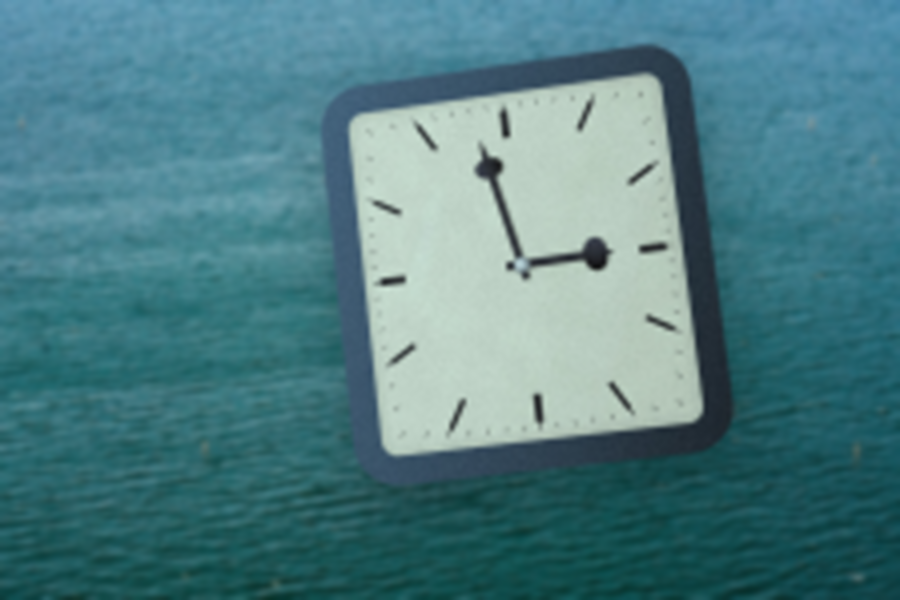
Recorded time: 2.58
